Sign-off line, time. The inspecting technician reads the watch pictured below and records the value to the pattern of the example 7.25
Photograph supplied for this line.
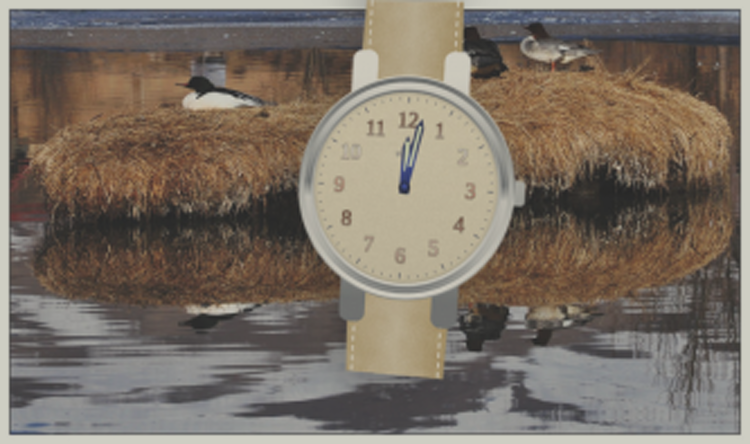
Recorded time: 12.02
